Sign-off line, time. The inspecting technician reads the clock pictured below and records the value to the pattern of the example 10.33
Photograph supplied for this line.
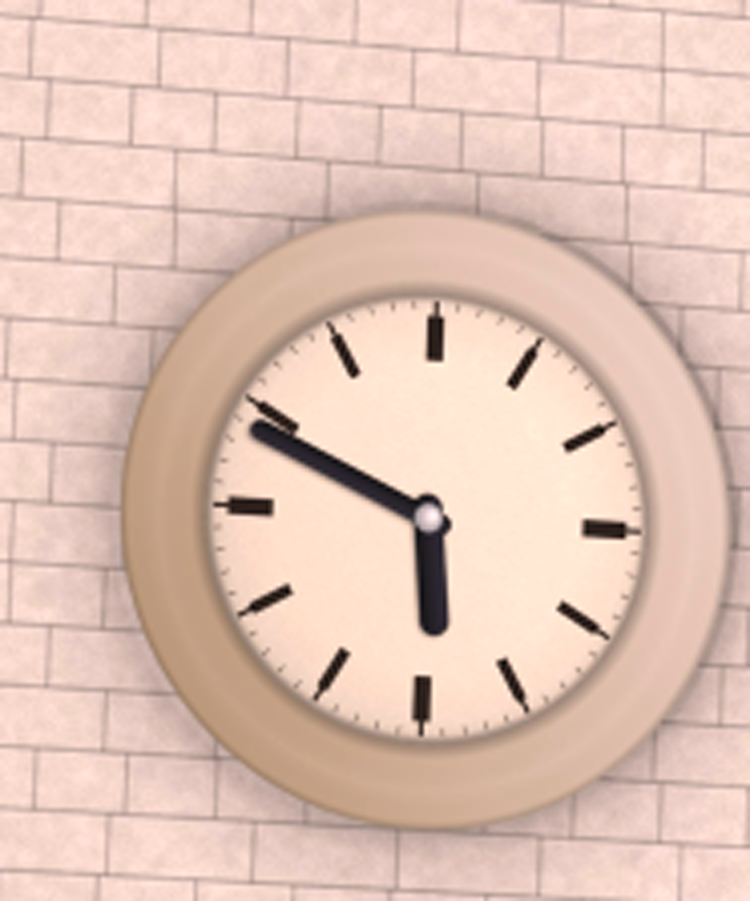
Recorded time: 5.49
